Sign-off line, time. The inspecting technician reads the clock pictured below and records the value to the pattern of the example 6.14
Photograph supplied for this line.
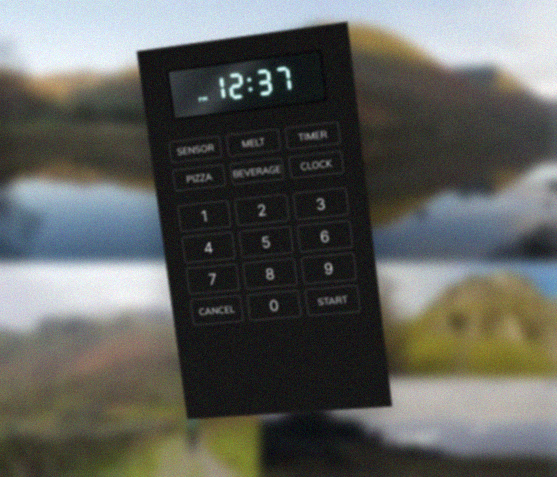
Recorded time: 12.37
